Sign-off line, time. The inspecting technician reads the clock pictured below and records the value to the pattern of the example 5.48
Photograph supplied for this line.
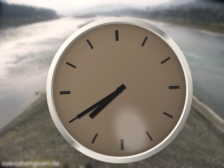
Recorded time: 7.40
